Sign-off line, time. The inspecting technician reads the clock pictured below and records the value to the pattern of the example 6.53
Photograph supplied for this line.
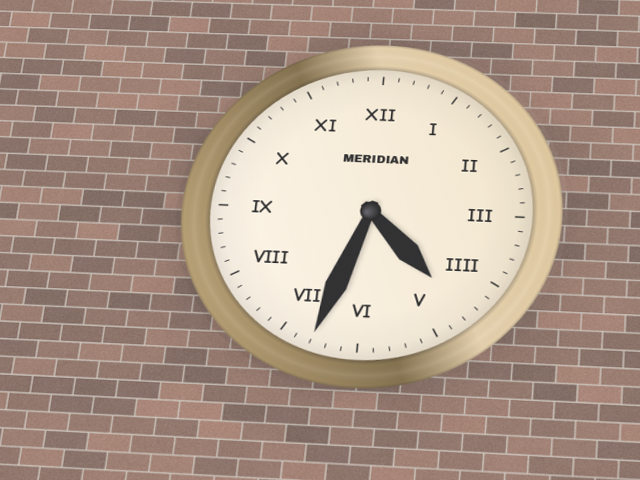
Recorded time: 4.33
